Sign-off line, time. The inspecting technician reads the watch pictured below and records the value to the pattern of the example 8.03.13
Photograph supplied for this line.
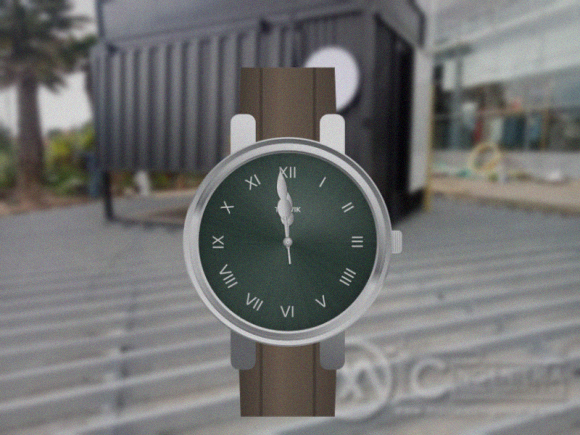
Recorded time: 11.58.59
